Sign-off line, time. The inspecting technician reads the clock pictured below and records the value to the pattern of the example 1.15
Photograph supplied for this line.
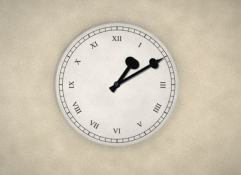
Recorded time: 1.10
